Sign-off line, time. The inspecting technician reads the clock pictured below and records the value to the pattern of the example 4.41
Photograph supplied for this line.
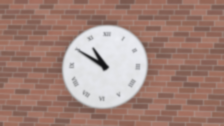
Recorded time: 10.50
